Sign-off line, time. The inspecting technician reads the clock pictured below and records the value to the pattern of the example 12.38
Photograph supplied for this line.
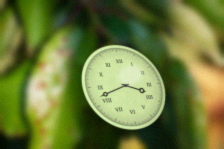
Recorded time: 3.42
